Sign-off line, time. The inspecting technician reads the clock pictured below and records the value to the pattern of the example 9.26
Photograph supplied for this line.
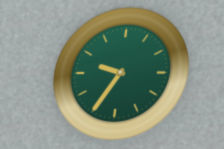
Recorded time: 9.35
